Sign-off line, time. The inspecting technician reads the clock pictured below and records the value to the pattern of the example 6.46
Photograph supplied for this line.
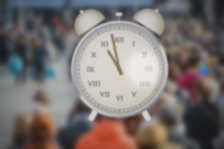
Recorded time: 10.58
